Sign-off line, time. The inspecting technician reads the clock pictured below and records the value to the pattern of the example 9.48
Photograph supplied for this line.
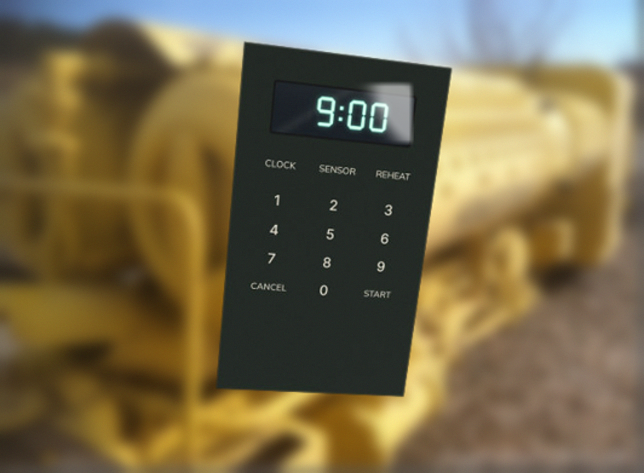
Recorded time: 9.00
